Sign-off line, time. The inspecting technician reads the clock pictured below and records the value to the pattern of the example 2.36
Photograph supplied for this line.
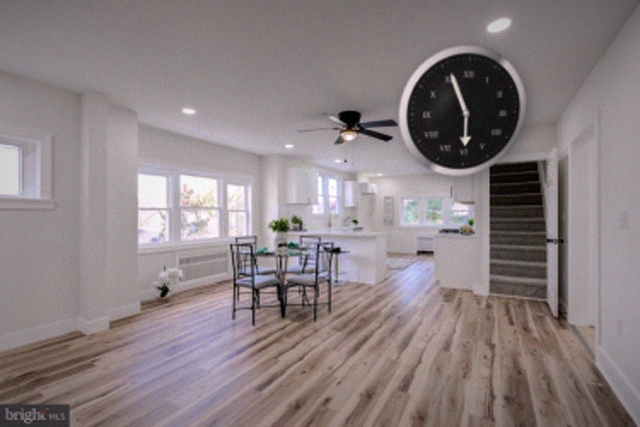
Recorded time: 5.56
